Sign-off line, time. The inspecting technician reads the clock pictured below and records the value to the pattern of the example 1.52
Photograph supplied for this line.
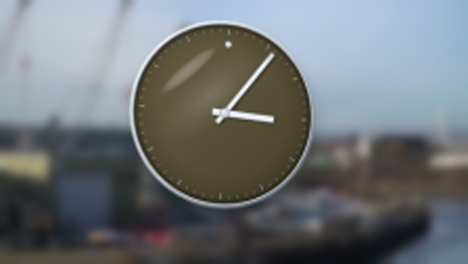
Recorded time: 3.06
